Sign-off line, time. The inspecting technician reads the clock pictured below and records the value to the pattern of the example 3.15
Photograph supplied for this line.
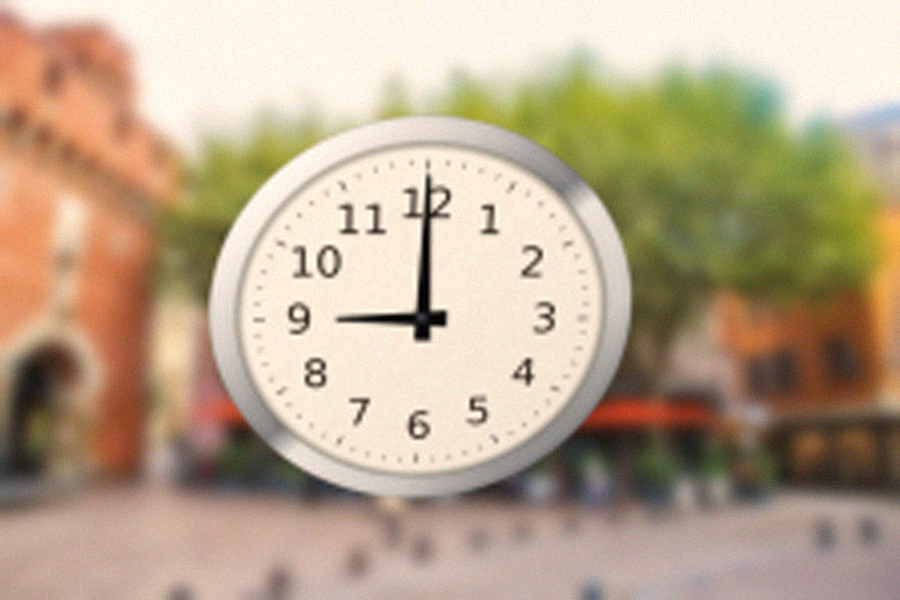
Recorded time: 9.00
